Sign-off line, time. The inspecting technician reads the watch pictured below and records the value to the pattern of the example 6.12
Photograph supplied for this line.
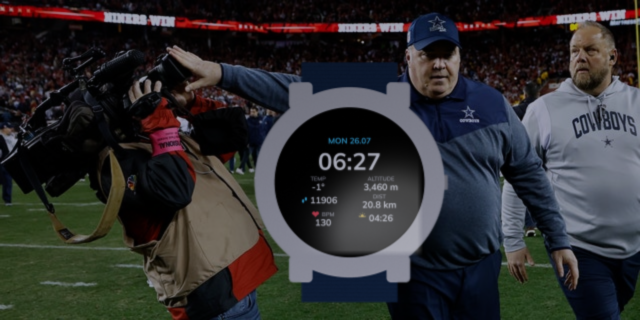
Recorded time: 6.27
